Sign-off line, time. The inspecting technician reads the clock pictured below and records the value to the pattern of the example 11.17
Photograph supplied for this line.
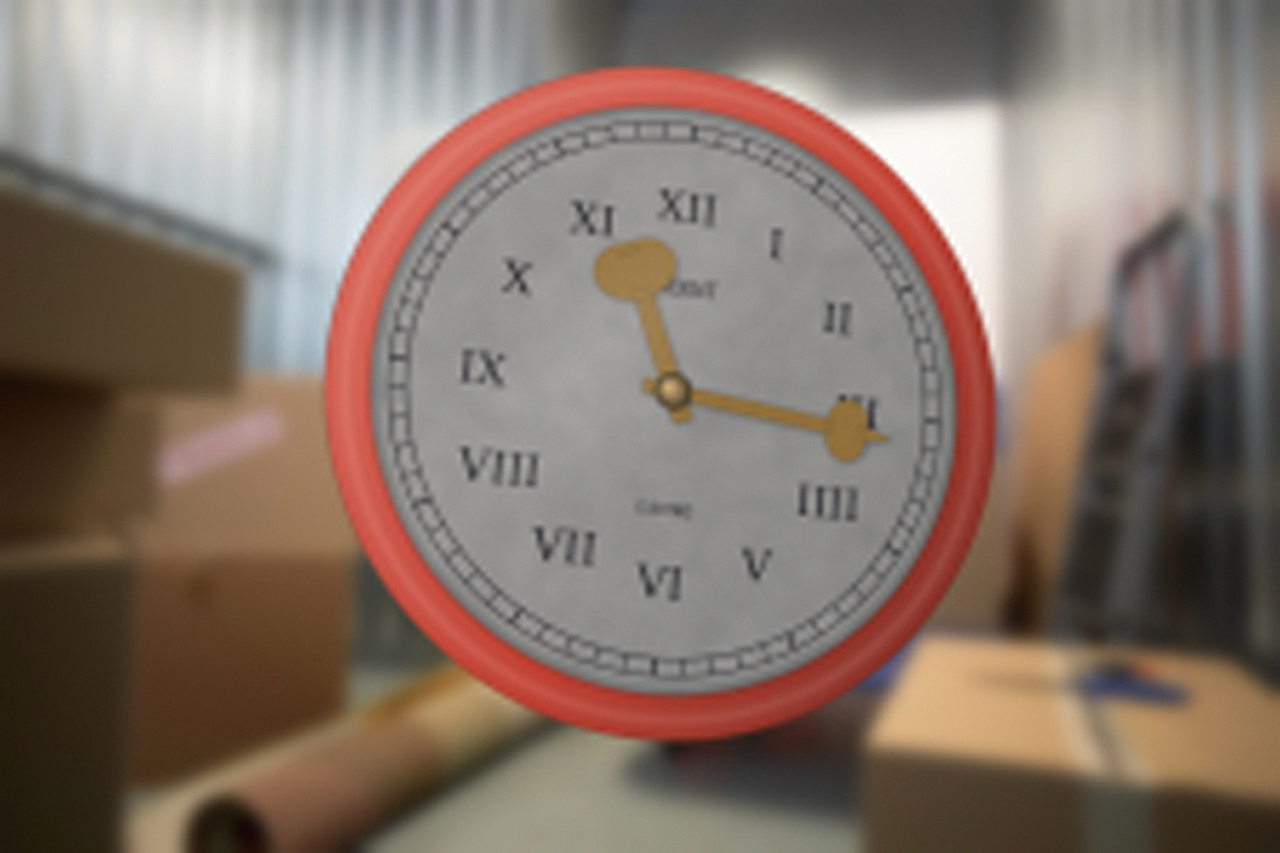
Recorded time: 11.16
